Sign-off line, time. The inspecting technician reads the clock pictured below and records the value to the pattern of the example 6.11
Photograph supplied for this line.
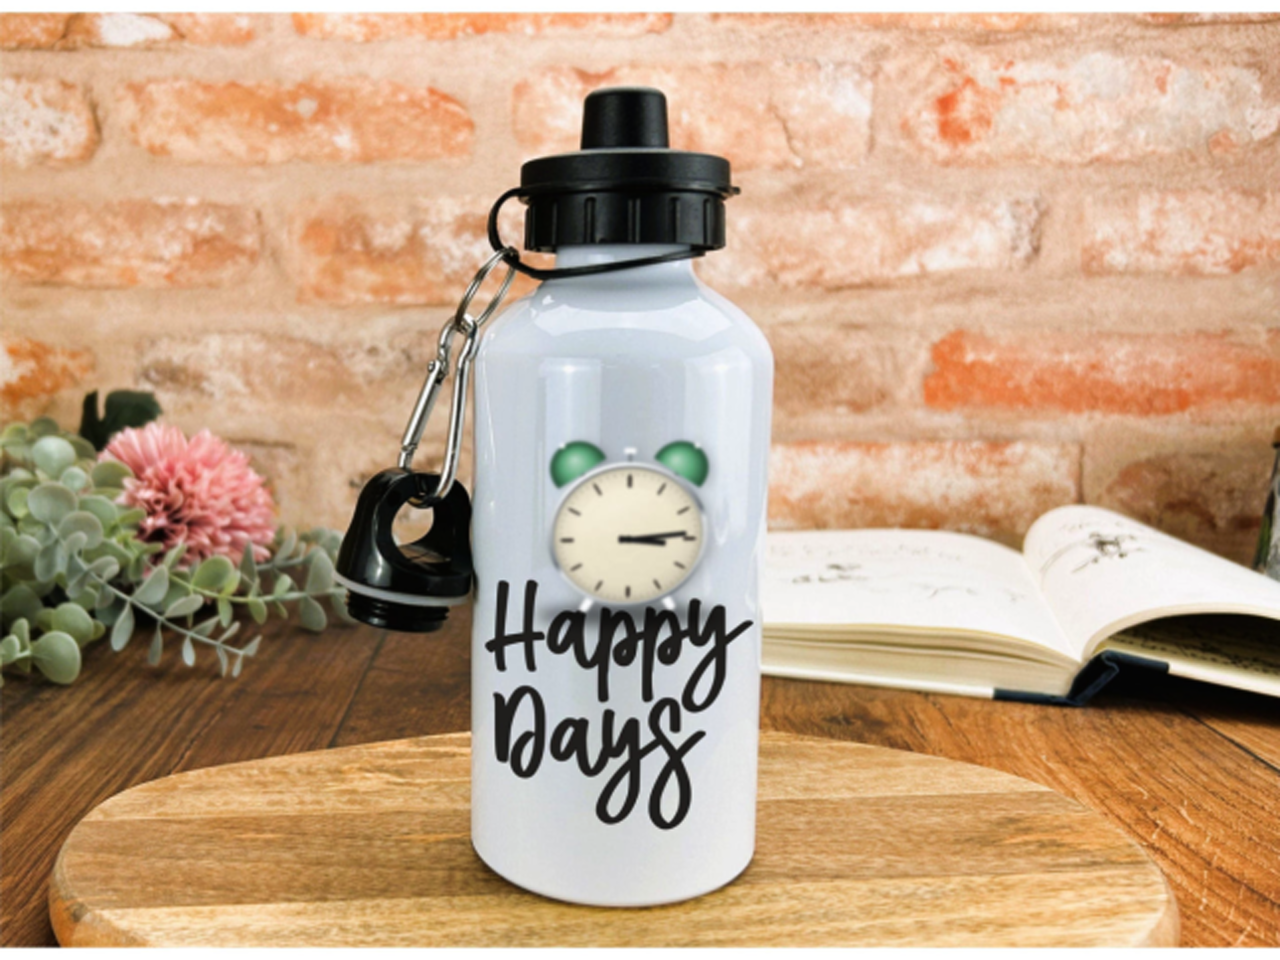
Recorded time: 3.14
